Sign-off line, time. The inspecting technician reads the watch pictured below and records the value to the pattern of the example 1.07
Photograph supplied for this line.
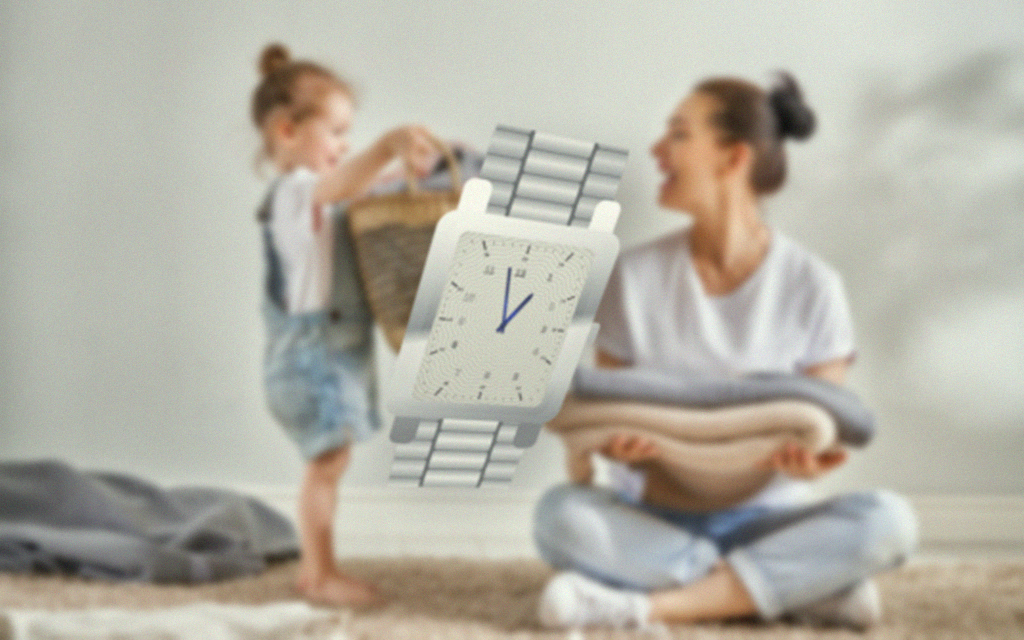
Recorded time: 12.58
